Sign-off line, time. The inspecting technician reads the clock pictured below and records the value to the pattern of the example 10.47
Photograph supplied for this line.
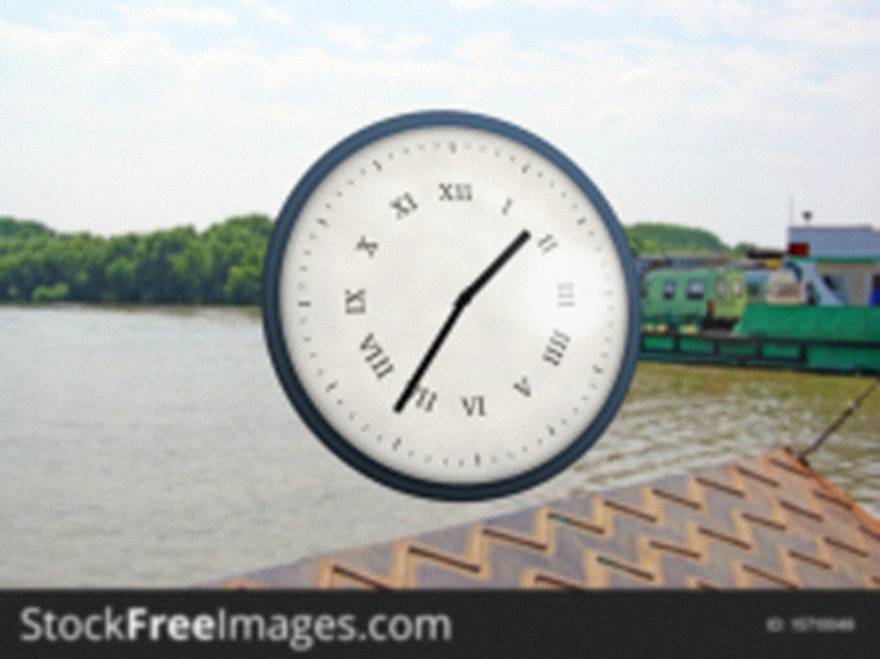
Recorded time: 1.36
